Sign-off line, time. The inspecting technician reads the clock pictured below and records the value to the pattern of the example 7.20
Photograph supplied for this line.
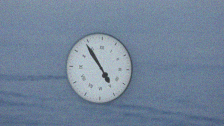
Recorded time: 4.54
